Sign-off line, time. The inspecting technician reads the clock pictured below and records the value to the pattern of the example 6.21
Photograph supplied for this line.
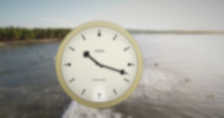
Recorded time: 10.18
